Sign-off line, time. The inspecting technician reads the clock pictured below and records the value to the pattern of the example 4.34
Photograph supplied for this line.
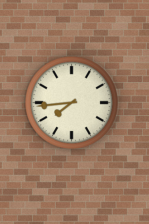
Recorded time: 7.44
